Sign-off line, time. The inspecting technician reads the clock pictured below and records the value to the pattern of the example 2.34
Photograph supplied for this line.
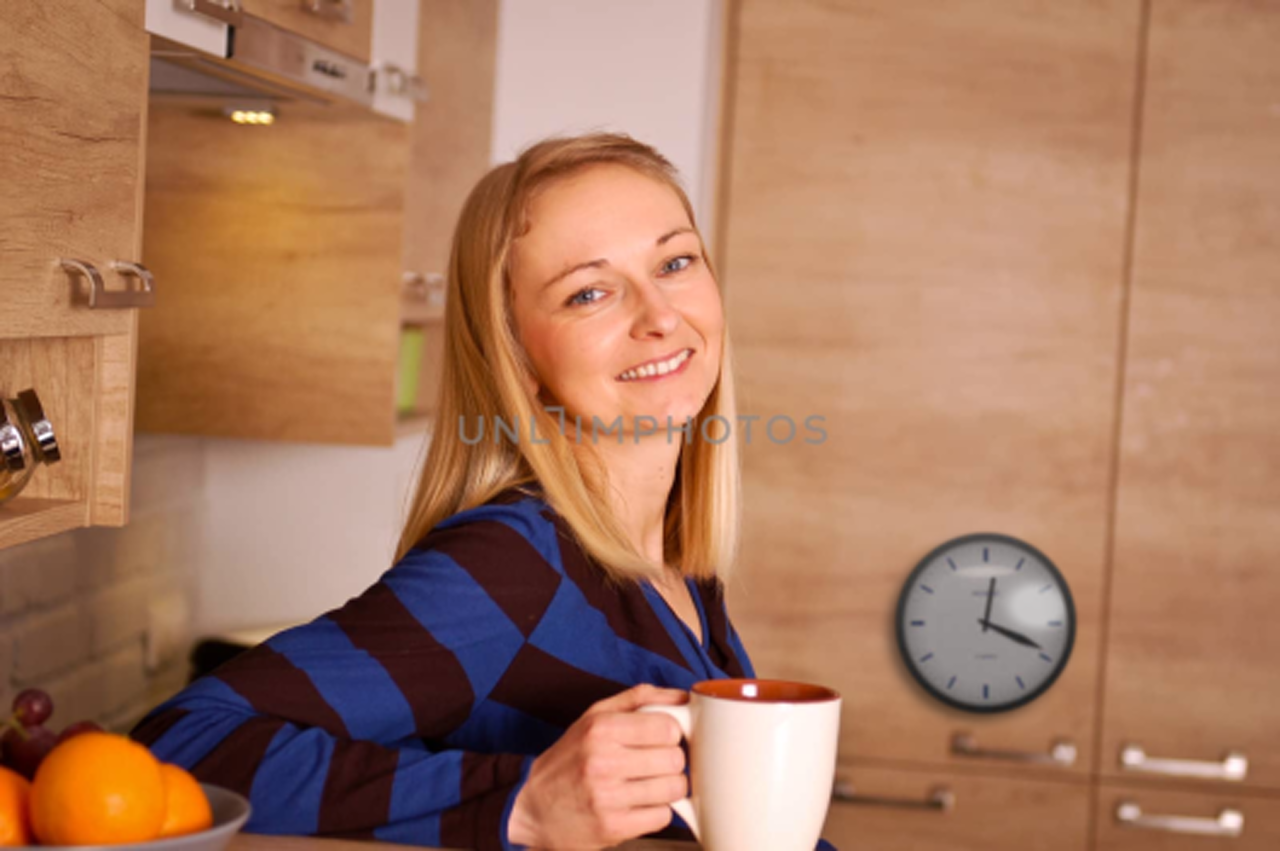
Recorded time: 12.19
